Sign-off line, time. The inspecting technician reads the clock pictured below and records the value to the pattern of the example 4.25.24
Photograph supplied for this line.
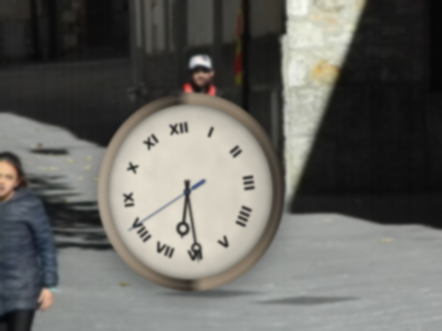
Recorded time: 6.29.41
